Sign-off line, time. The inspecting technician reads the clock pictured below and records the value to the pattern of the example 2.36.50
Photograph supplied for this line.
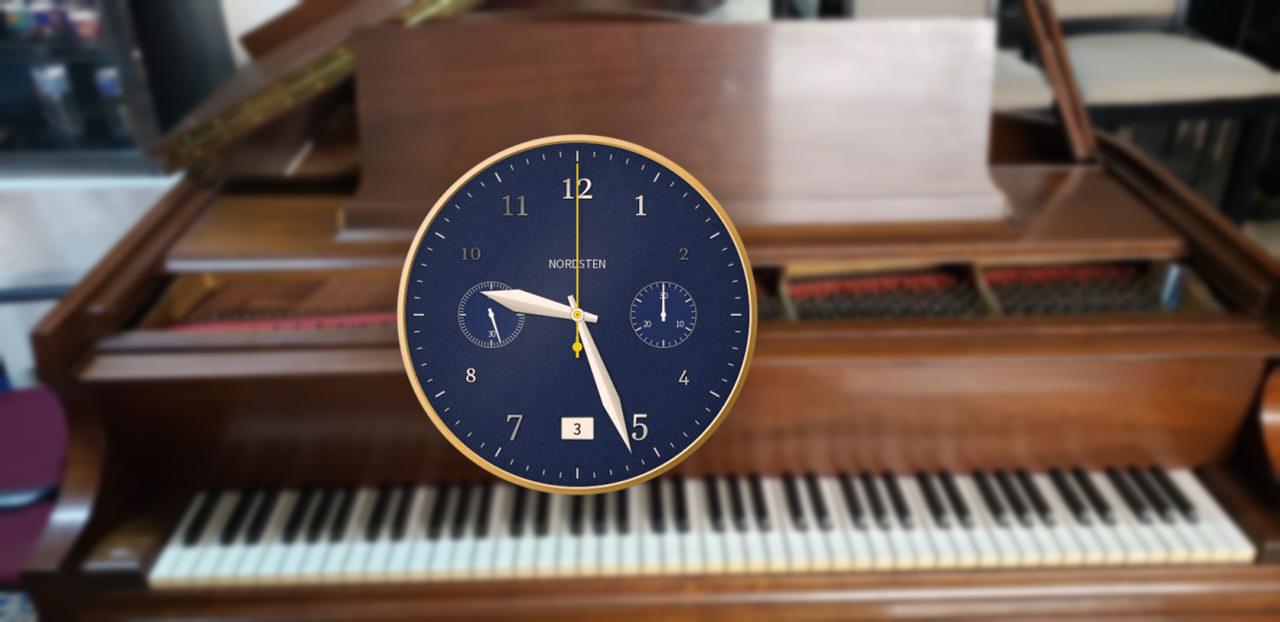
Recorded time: 9.26.27
